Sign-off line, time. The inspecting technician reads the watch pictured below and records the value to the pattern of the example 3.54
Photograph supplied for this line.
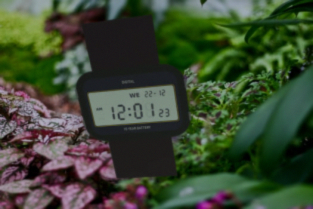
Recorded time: 12.01
